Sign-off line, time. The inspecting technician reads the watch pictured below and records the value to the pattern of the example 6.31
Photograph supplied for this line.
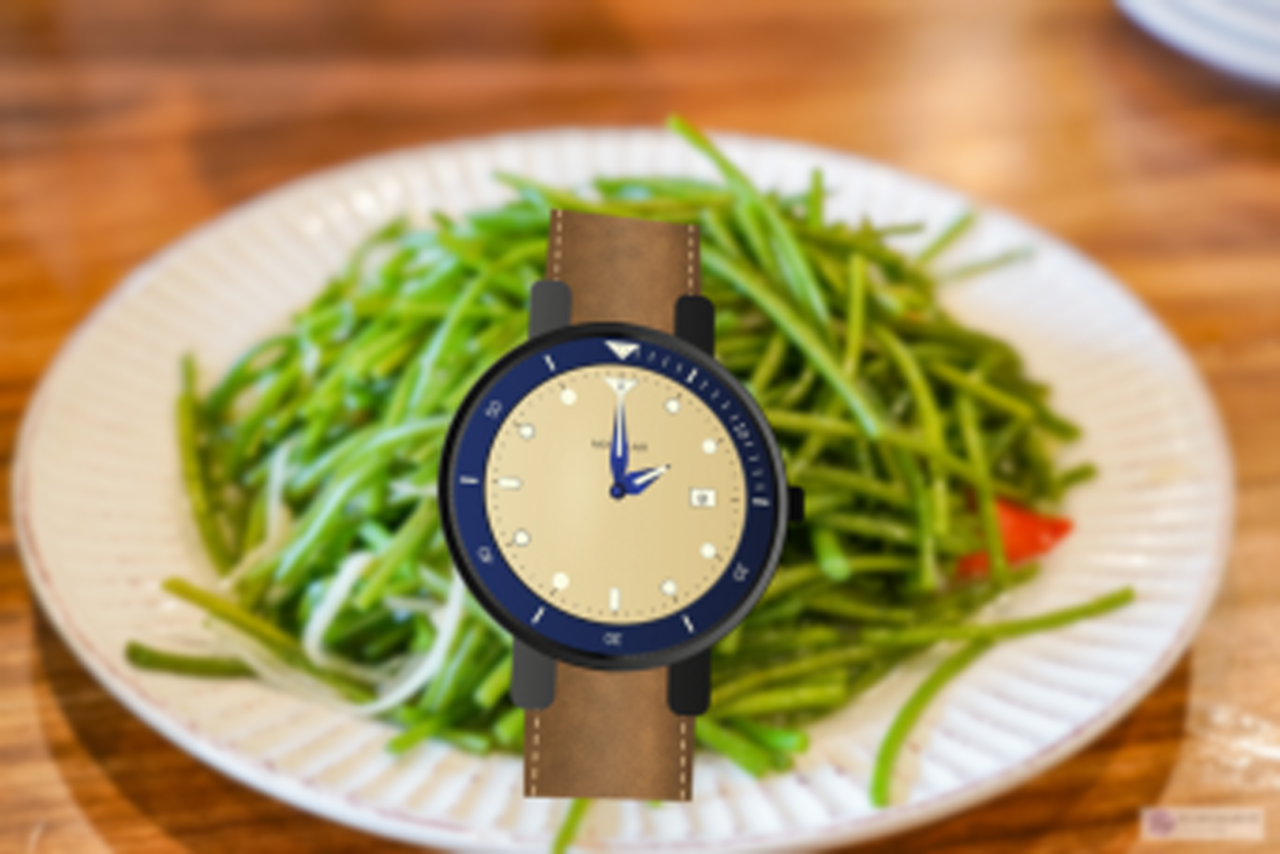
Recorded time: 2.00
